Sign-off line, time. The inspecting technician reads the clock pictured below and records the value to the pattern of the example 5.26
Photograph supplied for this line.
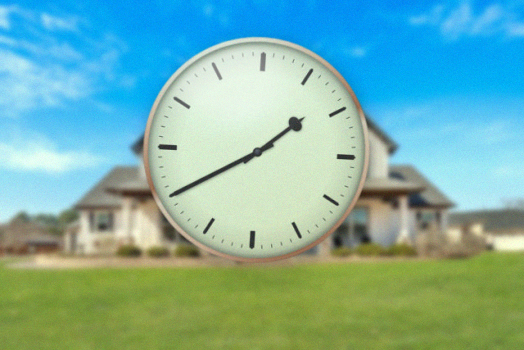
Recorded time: 1.40
